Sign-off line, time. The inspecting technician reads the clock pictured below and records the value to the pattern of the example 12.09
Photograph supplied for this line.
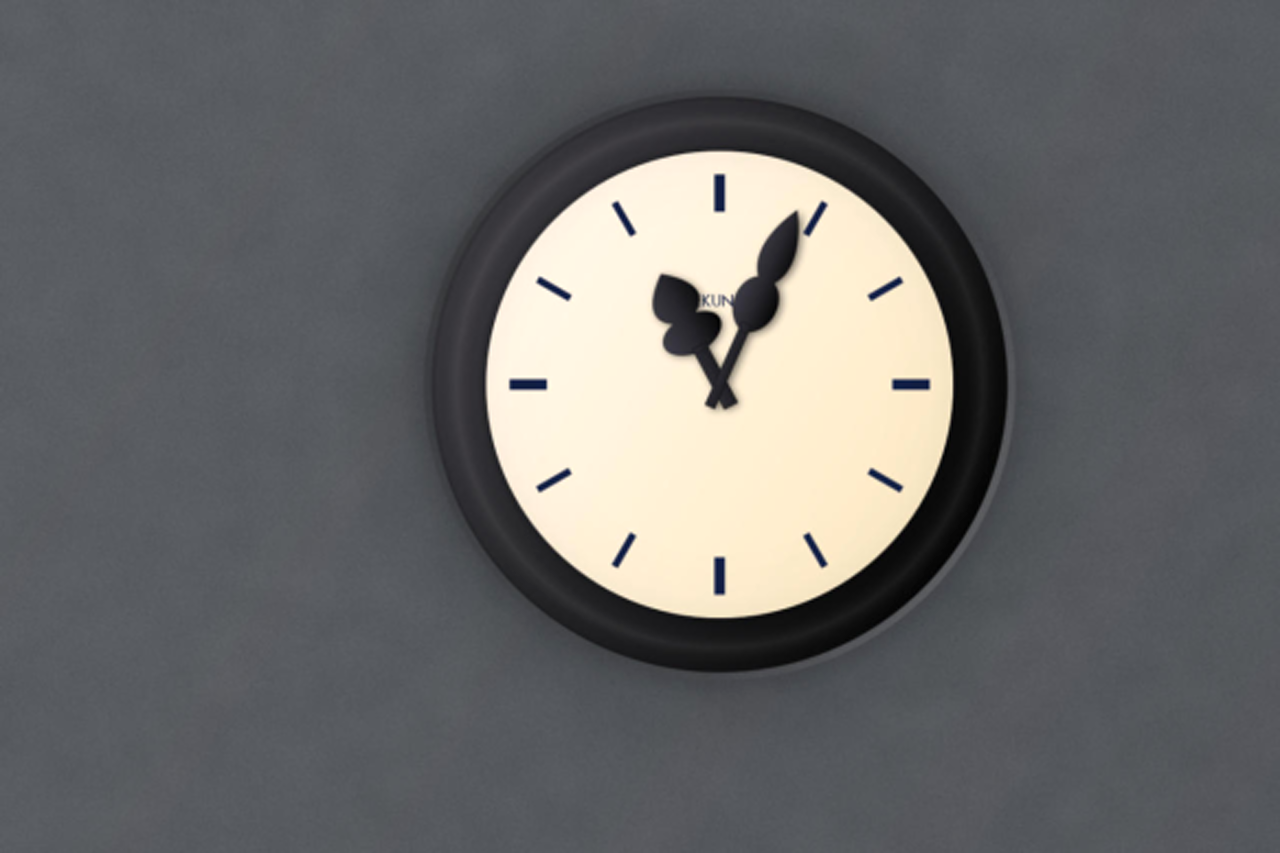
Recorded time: 11.04
